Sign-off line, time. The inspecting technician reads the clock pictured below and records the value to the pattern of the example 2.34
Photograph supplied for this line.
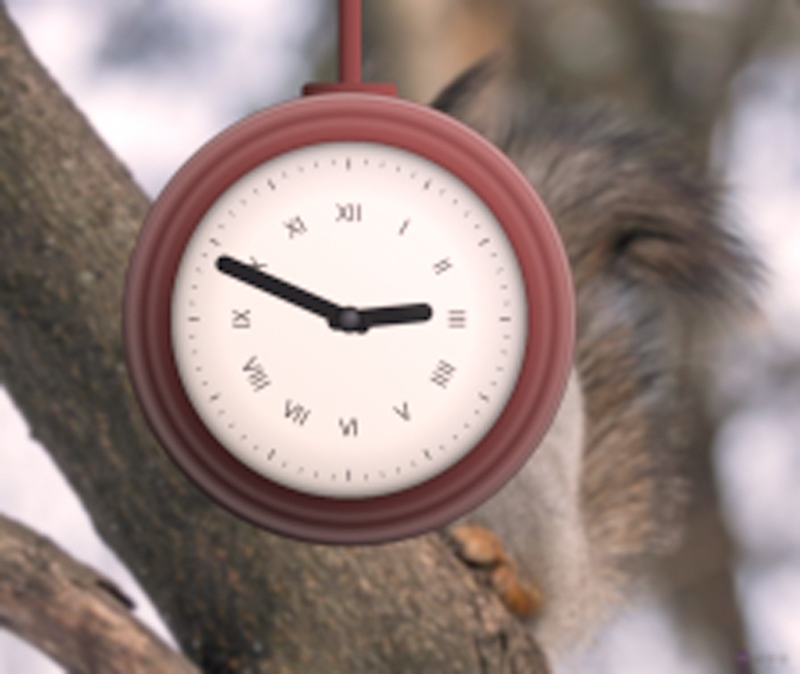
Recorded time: 2.49
